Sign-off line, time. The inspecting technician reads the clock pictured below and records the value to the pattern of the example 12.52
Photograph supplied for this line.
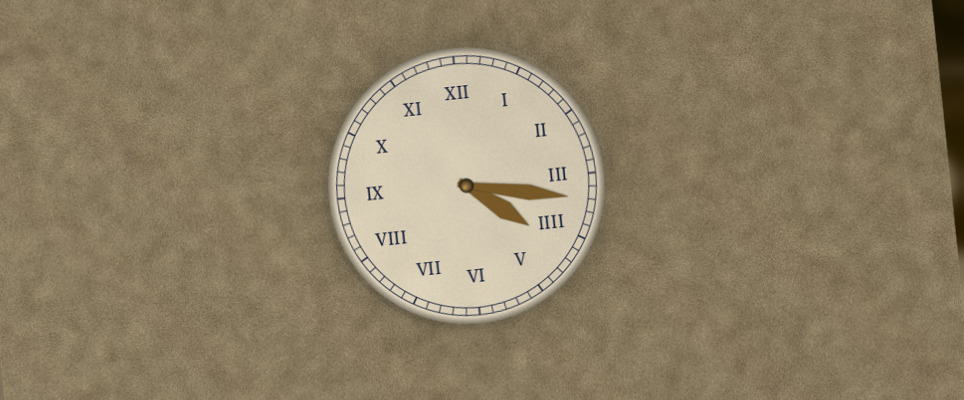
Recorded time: 4.17
